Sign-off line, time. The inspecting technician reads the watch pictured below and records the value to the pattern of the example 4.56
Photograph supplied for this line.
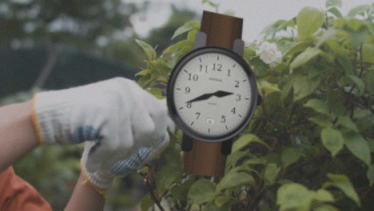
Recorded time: 2.41
